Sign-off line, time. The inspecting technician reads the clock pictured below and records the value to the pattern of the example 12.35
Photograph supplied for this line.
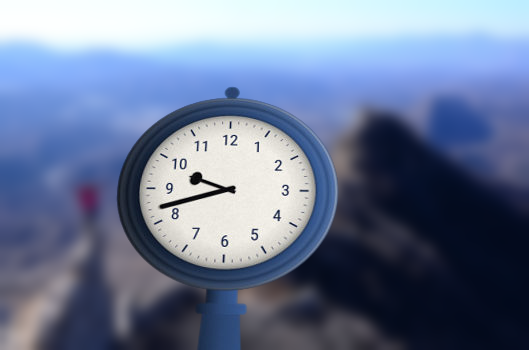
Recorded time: 9.42
